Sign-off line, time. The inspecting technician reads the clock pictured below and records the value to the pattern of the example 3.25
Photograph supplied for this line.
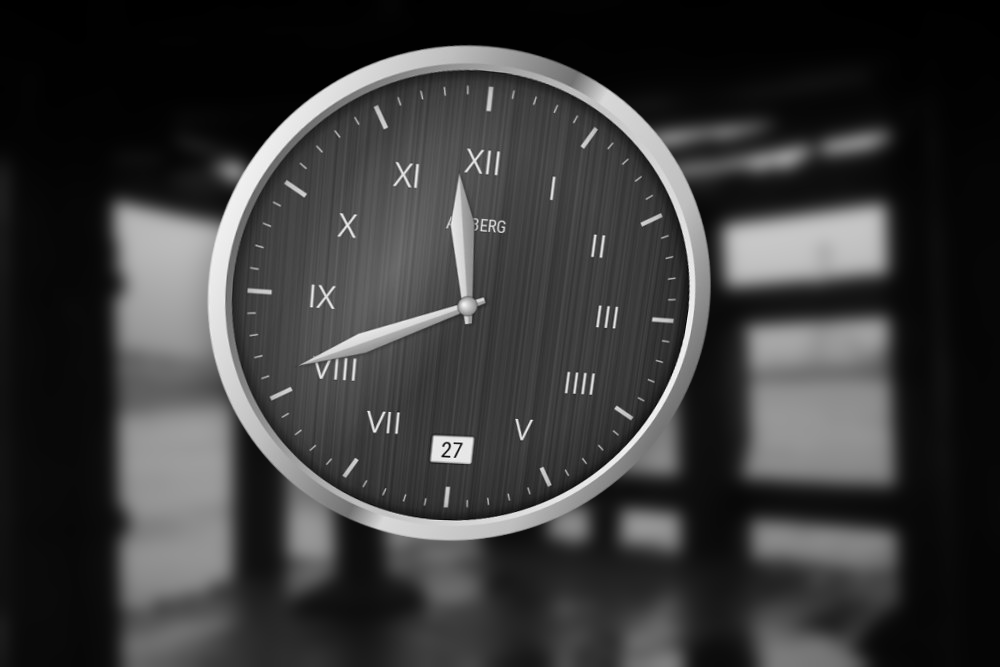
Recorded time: 11.41
